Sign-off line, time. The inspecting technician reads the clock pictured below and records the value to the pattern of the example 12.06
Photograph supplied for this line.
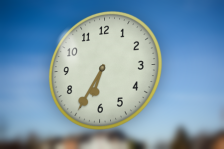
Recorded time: 6.35
